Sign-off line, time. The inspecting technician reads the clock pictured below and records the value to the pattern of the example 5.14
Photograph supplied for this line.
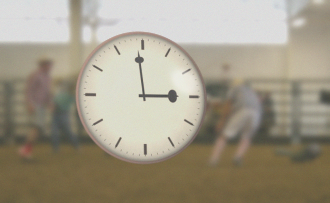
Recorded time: 2.59
